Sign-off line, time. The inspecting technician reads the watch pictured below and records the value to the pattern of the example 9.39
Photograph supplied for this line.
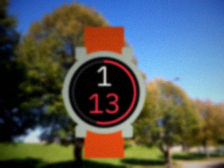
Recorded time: 1.13
